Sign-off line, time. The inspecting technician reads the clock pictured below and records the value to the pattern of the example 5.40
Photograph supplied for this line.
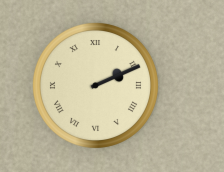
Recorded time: 2.11
